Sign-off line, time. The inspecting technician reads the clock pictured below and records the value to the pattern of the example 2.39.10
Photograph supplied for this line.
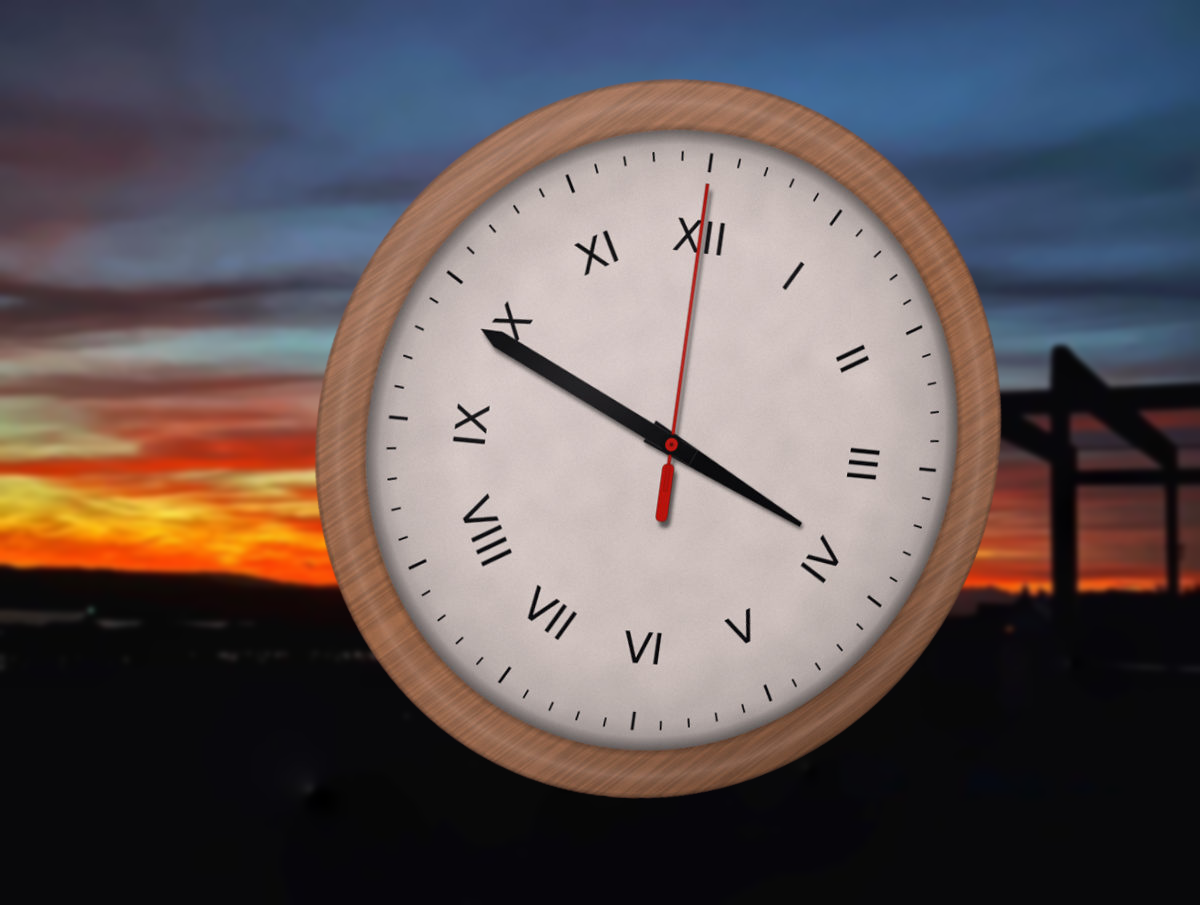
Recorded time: 3.49.00
